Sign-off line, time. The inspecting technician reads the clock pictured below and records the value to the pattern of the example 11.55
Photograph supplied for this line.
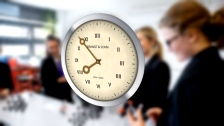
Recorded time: 7.53
